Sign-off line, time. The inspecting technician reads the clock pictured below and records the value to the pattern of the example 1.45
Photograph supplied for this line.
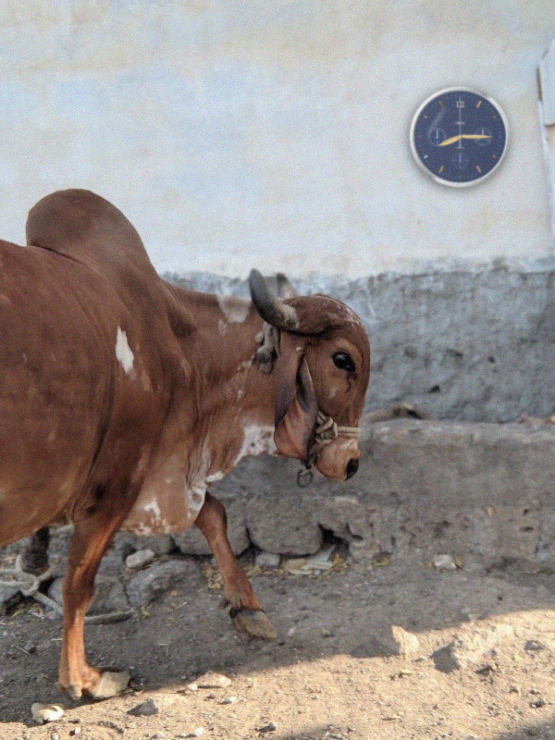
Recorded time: 8.15
